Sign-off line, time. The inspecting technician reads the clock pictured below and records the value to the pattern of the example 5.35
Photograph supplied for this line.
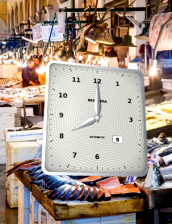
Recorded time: 8.00
